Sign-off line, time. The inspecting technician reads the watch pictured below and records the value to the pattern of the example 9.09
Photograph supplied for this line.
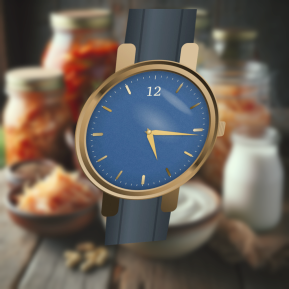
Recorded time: 5.16
